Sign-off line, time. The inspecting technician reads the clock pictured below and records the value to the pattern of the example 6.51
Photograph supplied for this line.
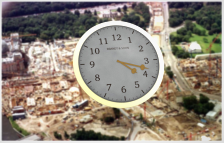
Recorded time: 4.18
